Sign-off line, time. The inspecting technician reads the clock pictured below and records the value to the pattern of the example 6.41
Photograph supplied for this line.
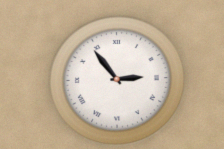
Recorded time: 2.54
